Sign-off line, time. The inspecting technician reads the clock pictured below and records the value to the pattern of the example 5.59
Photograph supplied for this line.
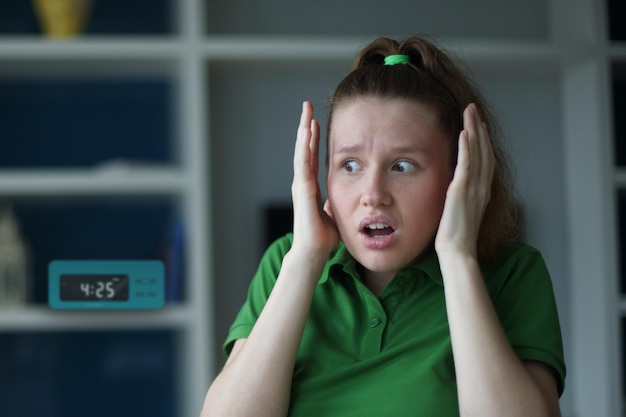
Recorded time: 4.25
